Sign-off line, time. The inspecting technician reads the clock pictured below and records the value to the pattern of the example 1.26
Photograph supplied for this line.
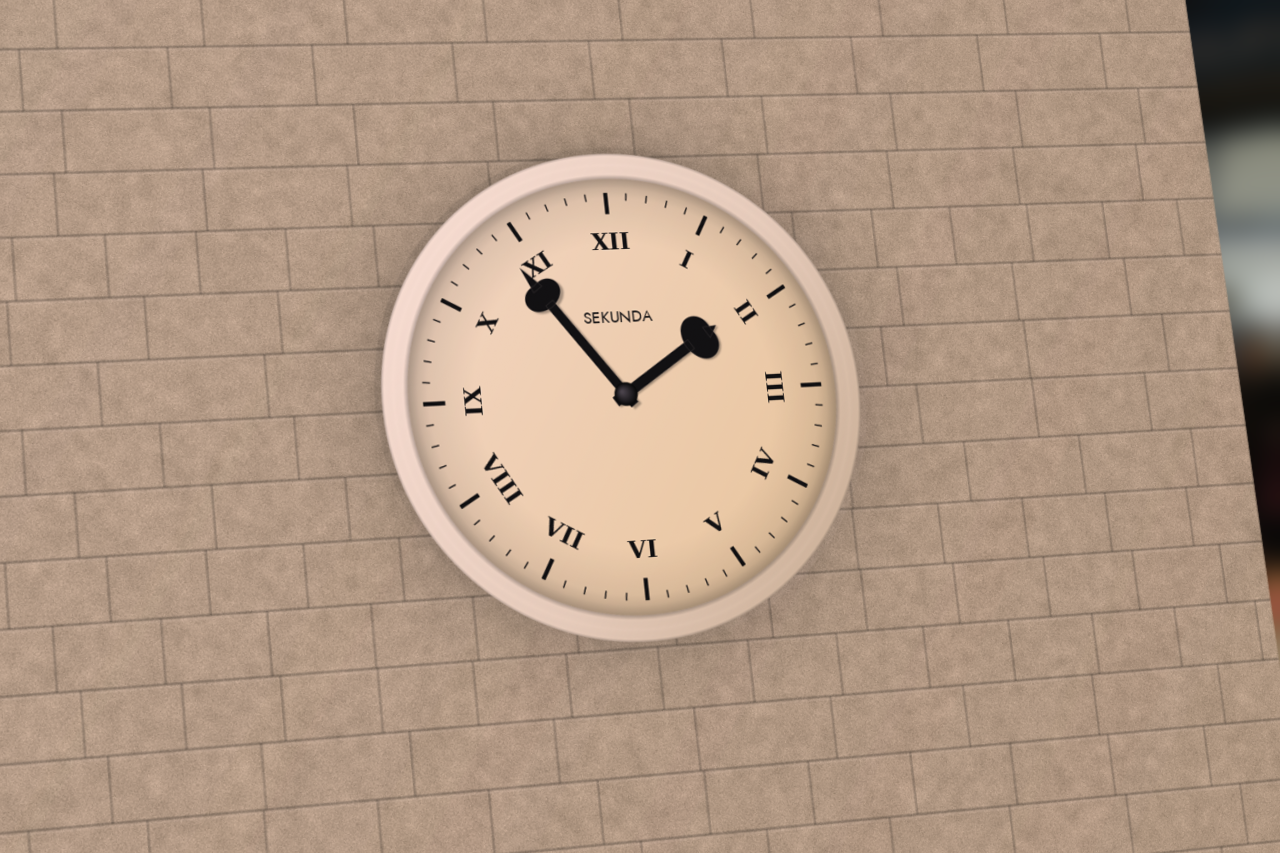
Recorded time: 1.54
